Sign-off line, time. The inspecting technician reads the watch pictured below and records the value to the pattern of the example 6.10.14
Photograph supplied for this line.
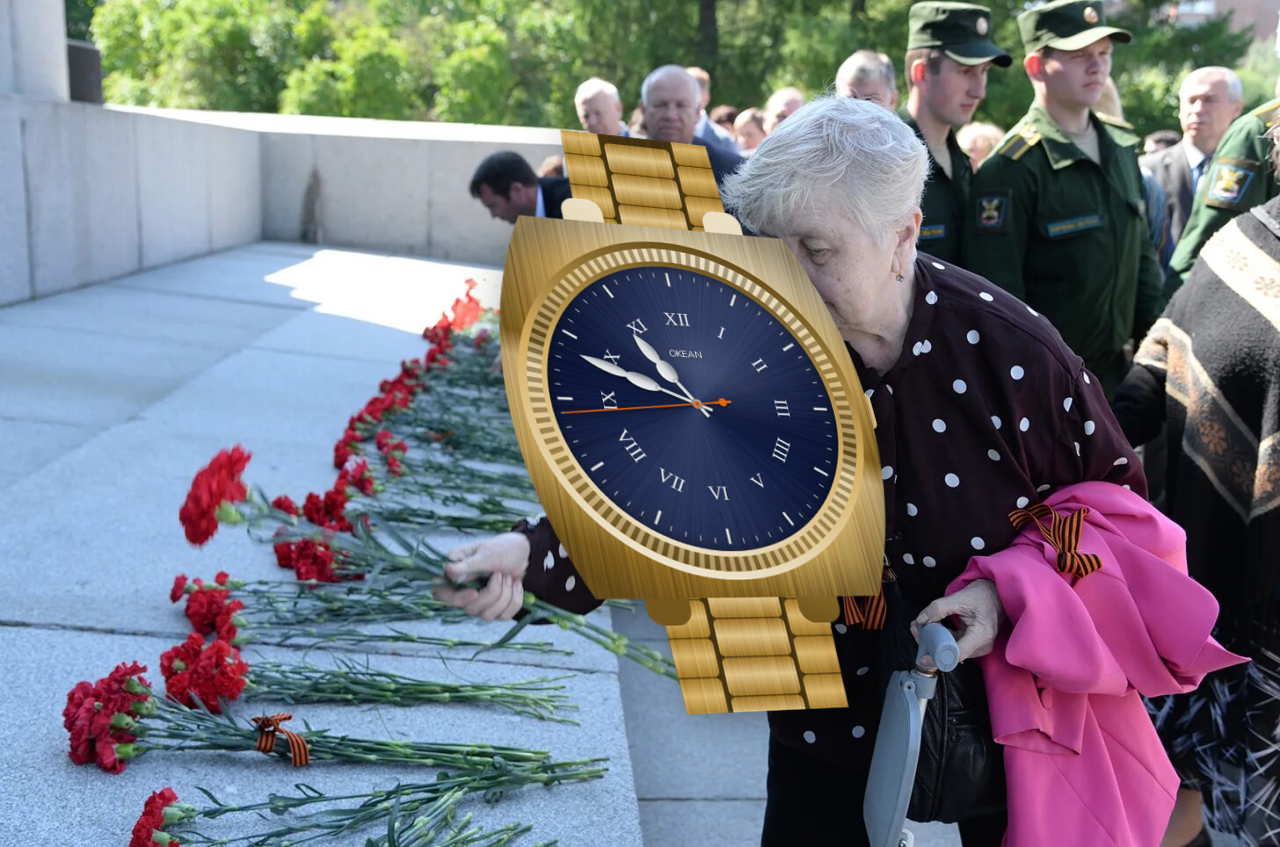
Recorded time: 10.48.44
